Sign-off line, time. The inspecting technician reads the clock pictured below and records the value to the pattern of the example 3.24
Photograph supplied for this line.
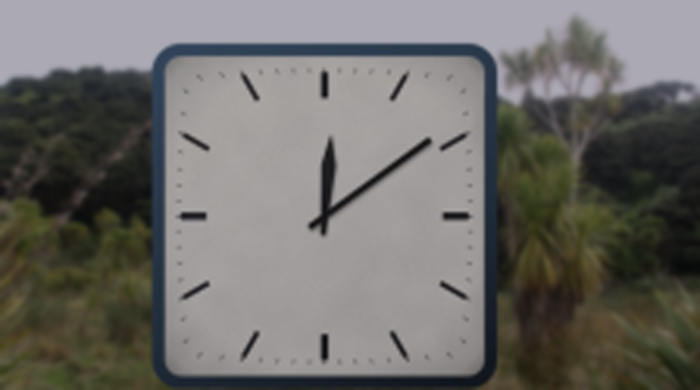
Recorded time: 12.09
